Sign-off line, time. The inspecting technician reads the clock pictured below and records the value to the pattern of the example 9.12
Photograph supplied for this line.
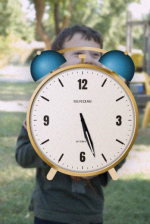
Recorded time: 5.27
